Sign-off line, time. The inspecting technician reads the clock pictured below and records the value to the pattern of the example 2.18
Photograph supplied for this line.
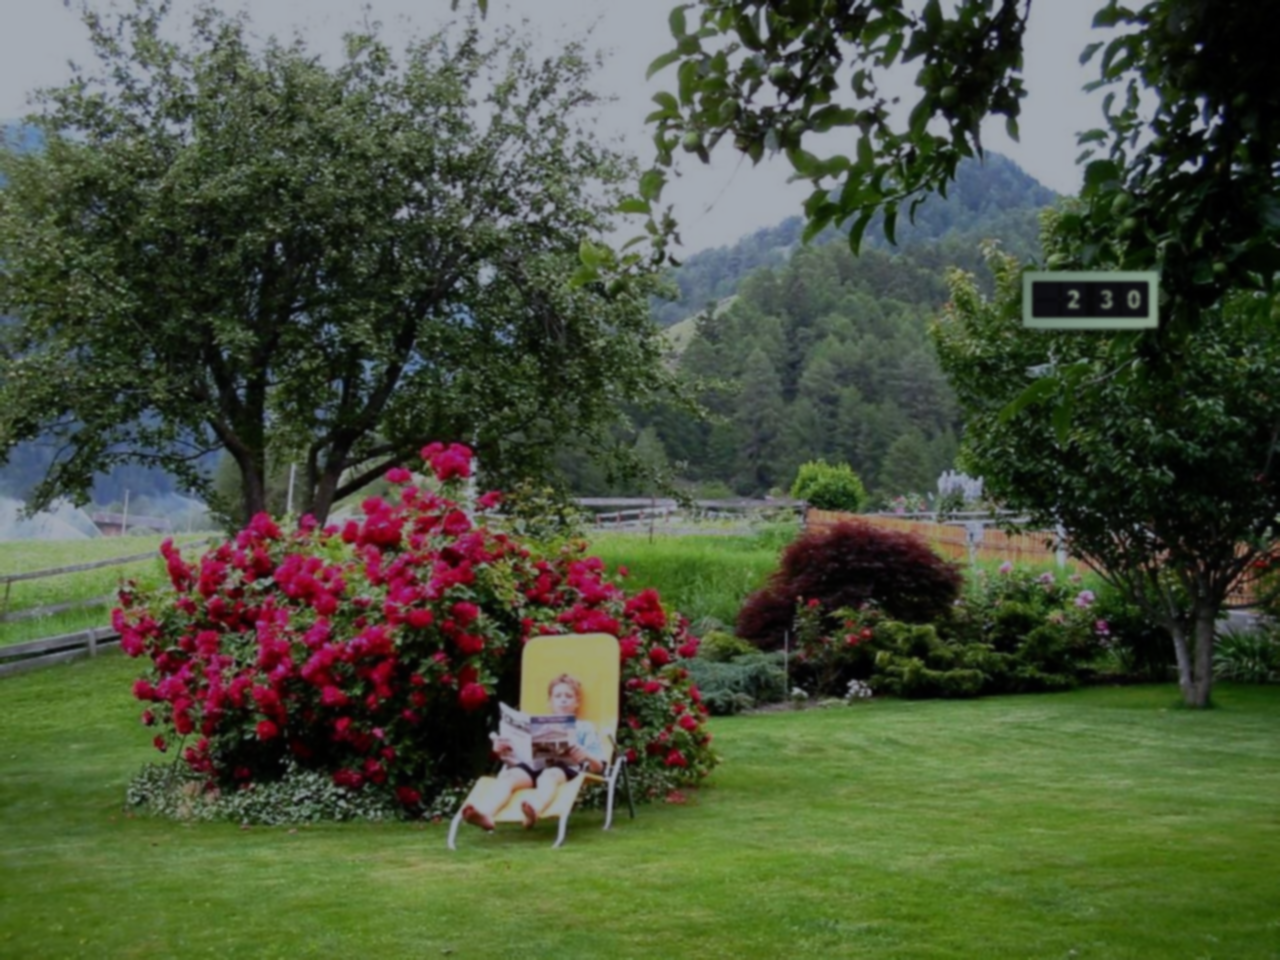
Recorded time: 2.30
